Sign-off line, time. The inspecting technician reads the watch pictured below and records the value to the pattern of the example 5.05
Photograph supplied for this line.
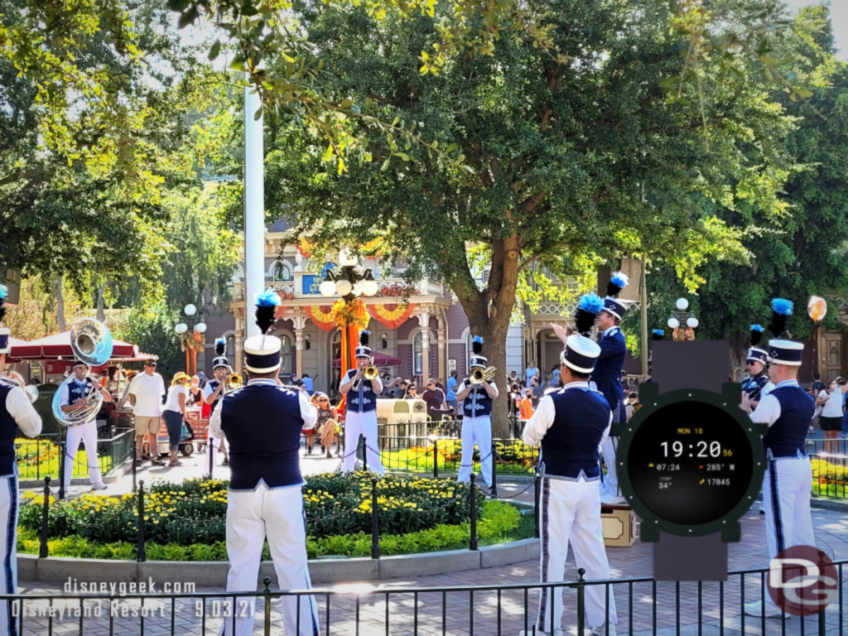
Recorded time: 19.20
